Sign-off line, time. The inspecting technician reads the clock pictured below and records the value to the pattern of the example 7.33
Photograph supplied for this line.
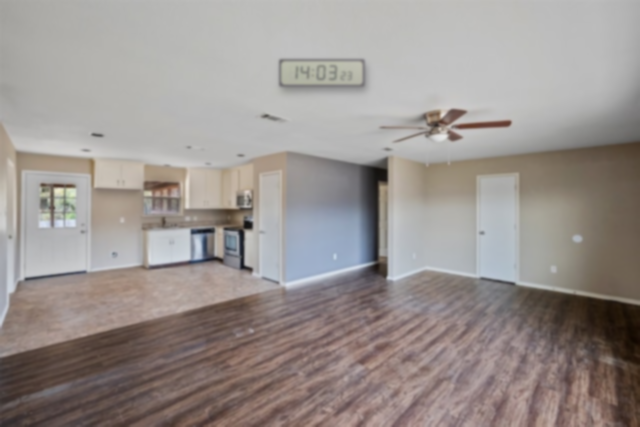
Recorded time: 14.03
